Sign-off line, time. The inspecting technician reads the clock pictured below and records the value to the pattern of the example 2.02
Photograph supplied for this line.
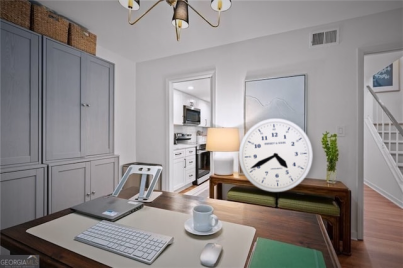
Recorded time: 4.41
